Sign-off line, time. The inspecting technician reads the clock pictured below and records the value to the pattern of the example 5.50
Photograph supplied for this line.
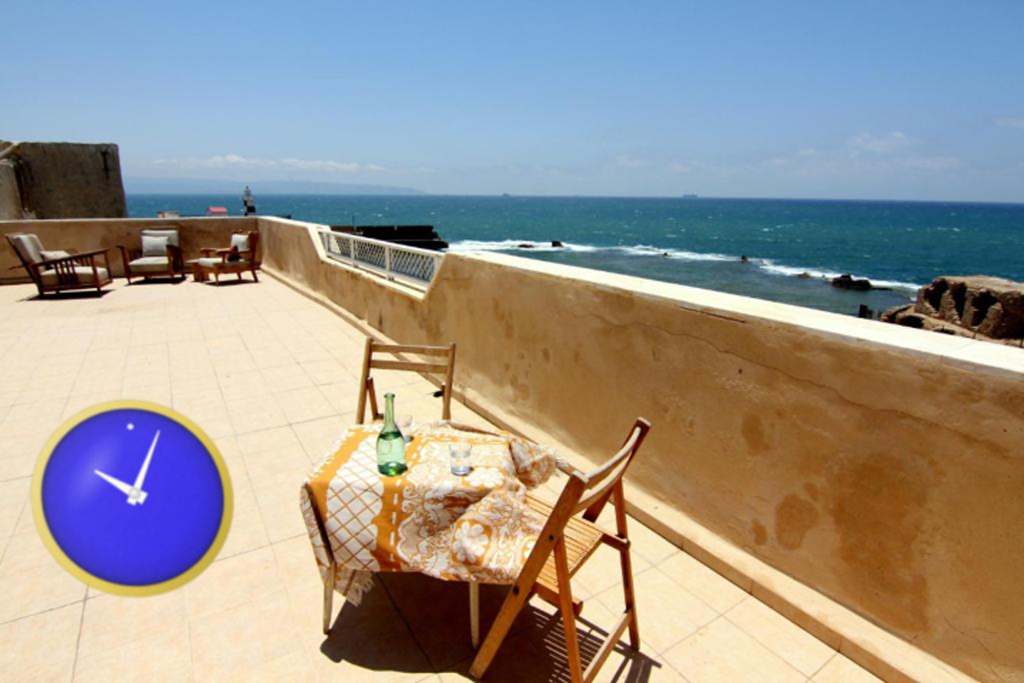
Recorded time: 10.04
